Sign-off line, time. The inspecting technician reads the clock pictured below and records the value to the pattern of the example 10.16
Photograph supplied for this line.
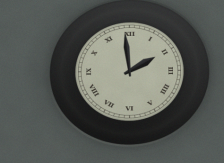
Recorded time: 1.59
